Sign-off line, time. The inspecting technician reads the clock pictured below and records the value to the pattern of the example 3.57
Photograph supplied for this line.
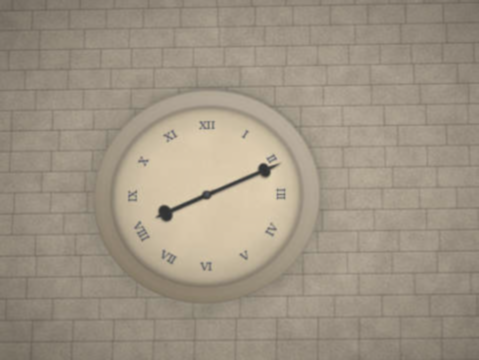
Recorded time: 8.11
